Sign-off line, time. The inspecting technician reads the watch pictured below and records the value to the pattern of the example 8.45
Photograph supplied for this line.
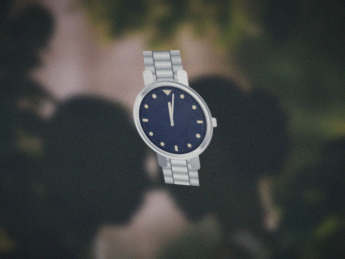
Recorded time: 12.02
